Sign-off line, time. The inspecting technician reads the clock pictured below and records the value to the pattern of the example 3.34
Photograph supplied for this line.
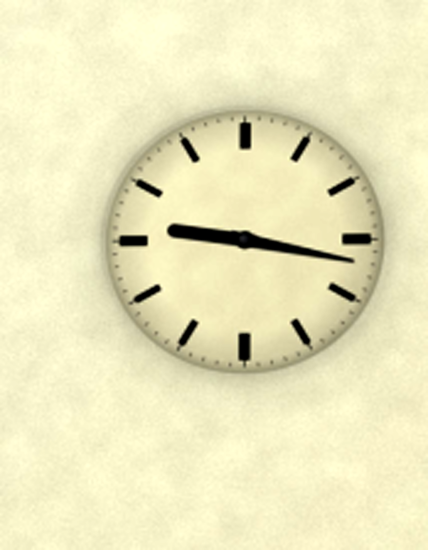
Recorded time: 9.17
